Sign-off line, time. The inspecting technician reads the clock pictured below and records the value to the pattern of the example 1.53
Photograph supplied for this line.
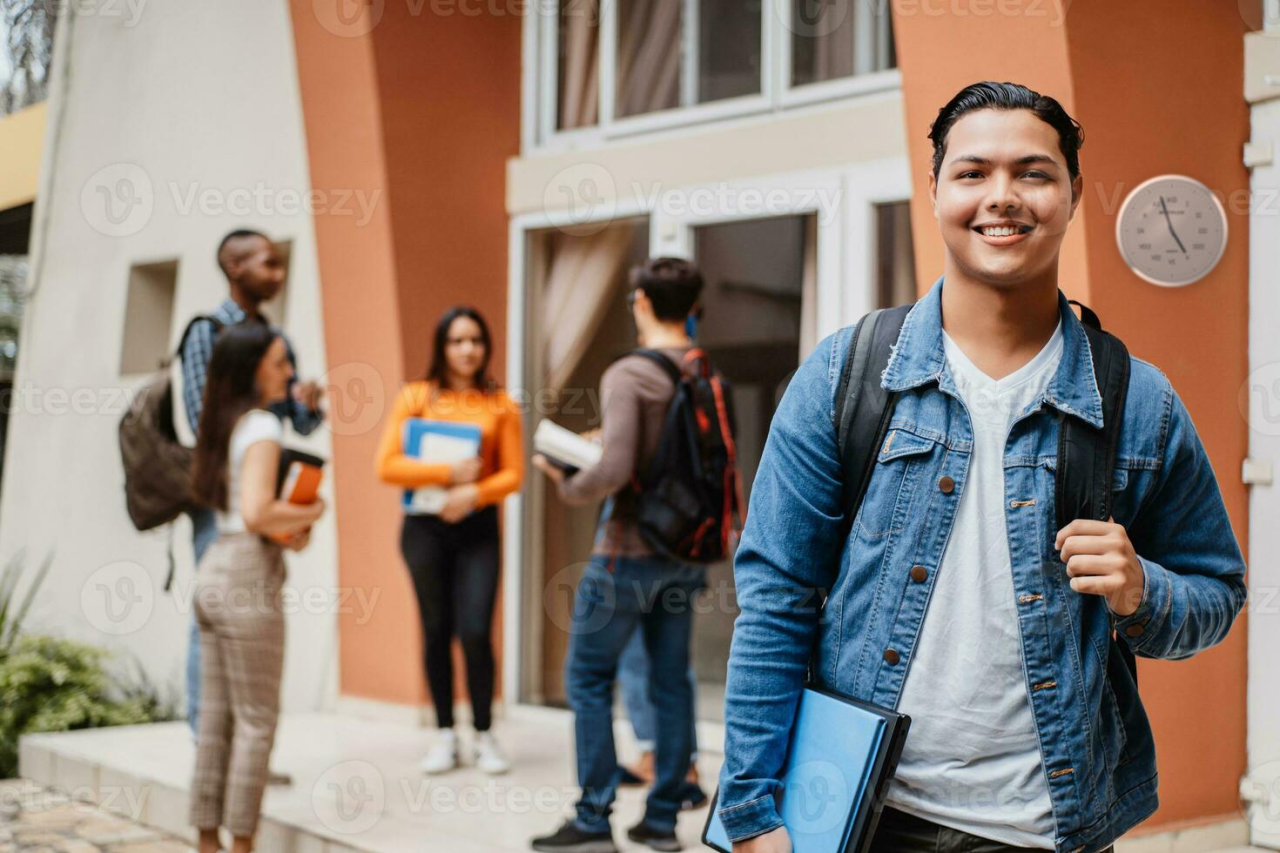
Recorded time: 4.57
